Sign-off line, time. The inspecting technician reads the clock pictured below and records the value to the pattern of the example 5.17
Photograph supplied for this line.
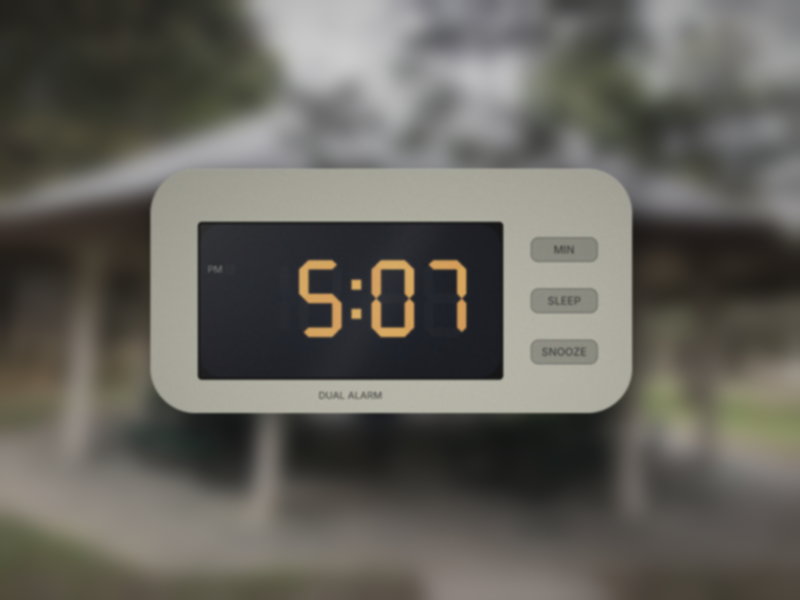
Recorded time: 5.07
